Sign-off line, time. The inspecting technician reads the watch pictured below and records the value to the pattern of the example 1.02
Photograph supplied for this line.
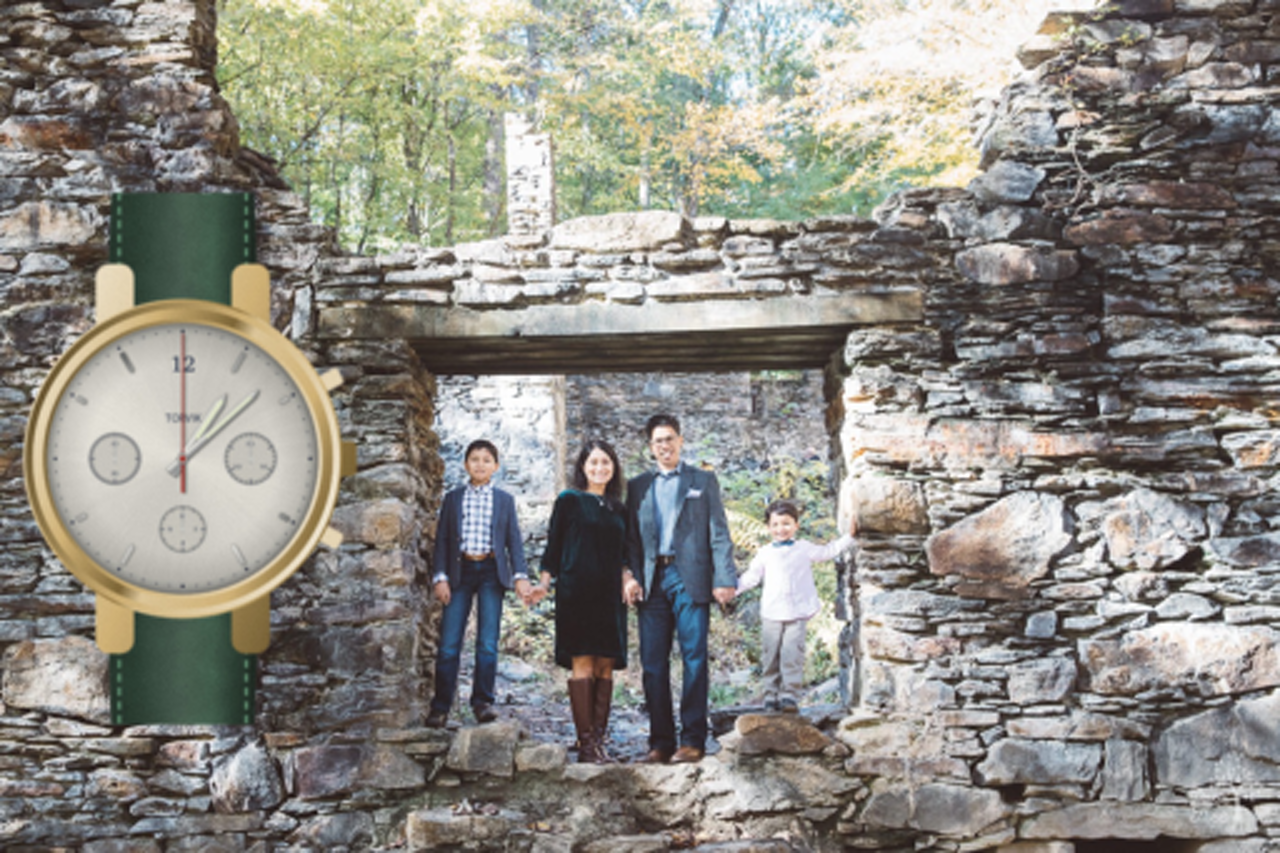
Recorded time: 1.08
